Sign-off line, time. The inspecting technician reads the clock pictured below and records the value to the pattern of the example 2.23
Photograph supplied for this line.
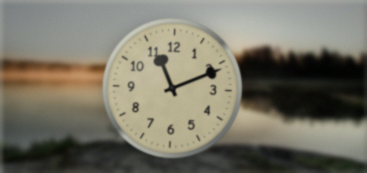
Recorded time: 11.11
